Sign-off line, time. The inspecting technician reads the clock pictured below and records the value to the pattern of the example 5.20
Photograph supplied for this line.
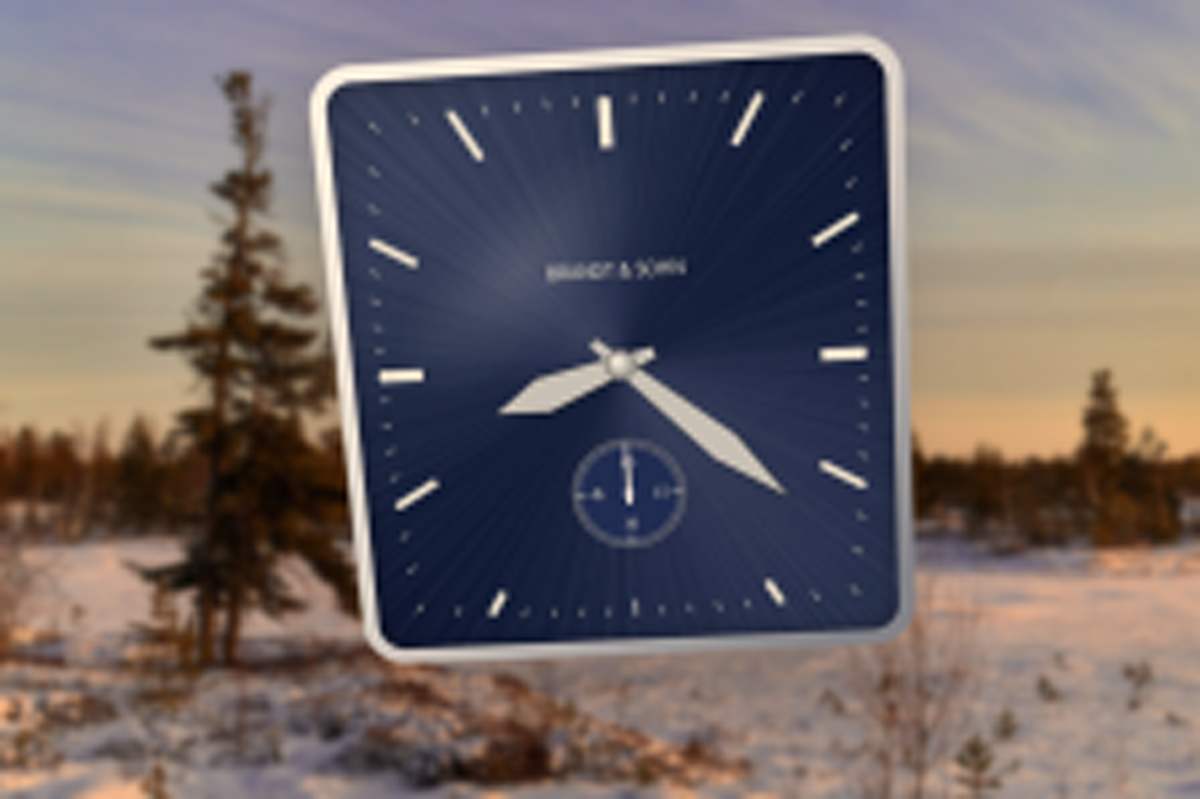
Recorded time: 8.22
